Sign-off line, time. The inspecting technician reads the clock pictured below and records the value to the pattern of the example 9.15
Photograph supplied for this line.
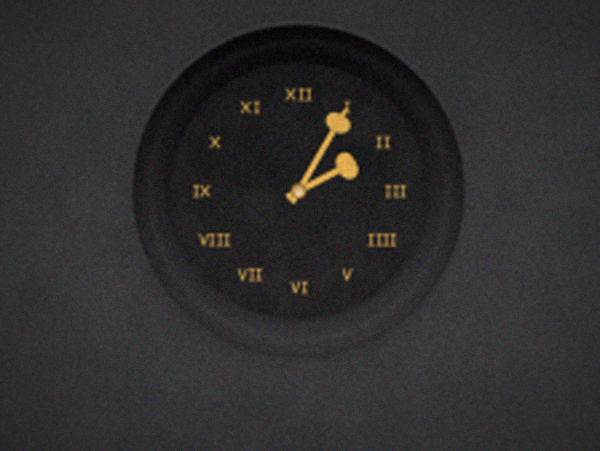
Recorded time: 2.05
